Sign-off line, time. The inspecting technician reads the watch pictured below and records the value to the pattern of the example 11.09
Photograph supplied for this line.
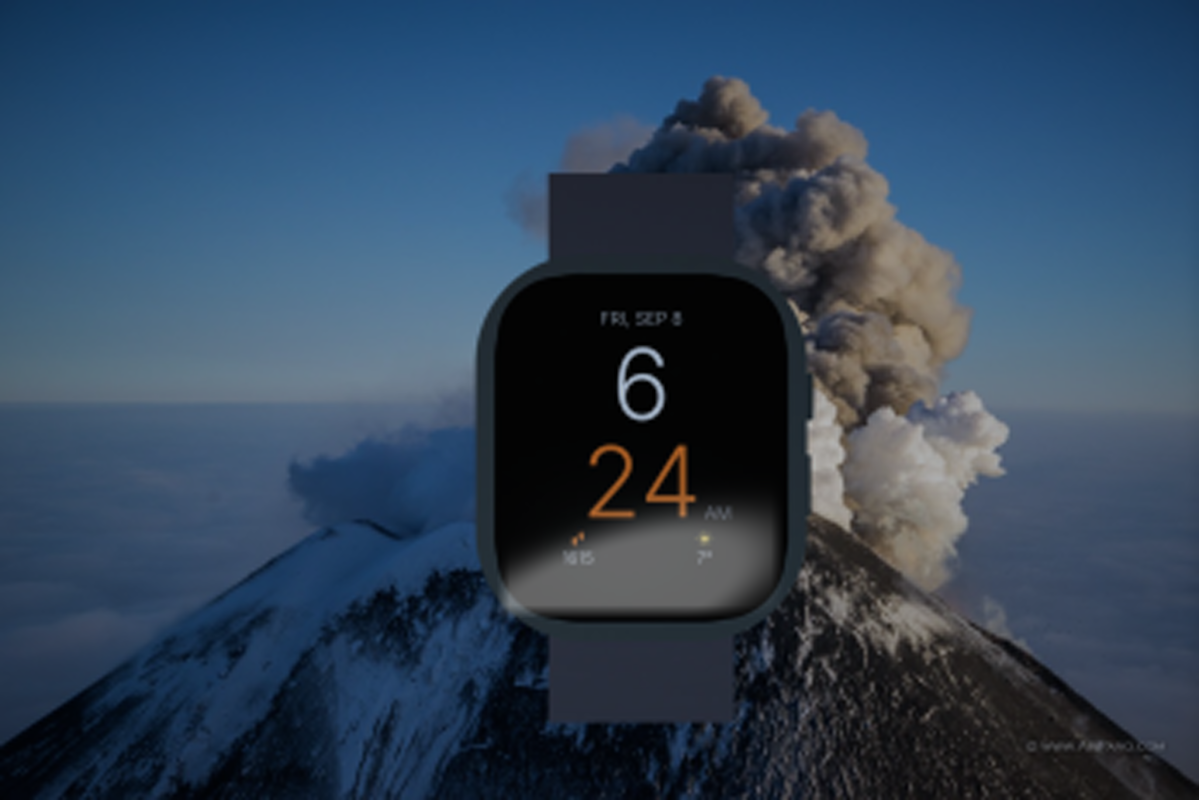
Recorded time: 6.24
